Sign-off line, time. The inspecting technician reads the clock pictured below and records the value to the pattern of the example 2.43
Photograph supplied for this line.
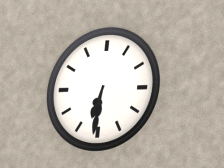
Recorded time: 6.31
